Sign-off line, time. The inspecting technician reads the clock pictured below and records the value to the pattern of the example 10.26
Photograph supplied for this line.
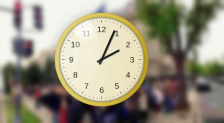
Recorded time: 2.04
